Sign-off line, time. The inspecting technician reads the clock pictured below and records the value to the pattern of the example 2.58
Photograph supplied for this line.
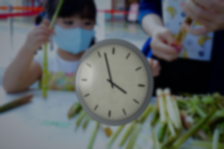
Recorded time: 3.57
